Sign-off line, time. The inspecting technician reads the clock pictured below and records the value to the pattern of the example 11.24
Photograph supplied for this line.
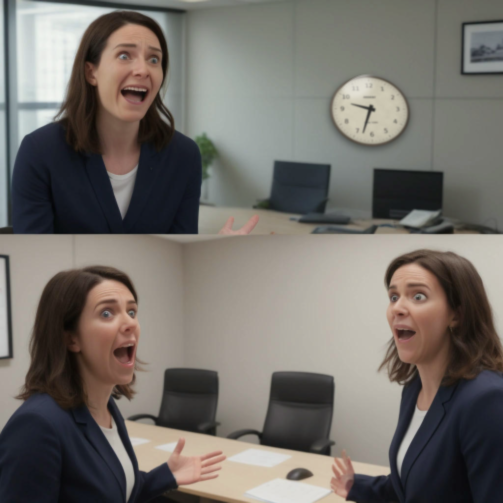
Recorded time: 9.33
